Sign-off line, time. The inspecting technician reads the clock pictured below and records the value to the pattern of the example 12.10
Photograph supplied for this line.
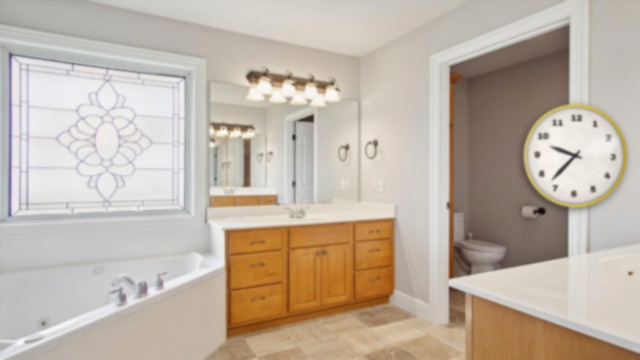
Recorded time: 9.37
